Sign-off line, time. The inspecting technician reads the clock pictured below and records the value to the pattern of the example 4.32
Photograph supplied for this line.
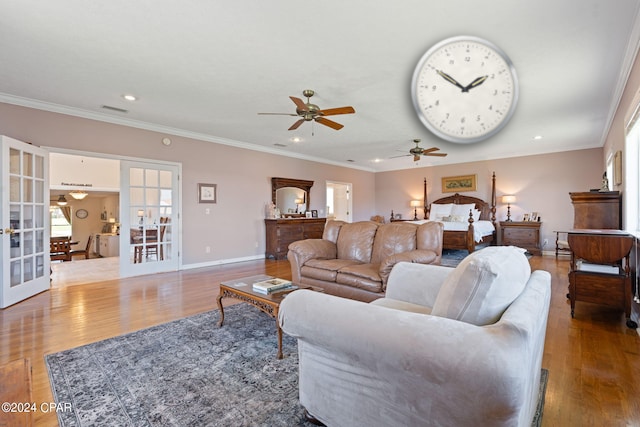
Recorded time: 1.50
